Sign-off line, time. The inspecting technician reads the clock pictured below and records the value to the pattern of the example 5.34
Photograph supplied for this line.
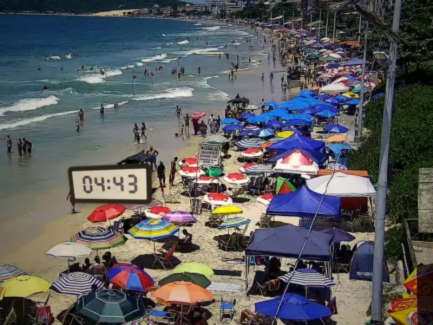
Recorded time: 4.43
